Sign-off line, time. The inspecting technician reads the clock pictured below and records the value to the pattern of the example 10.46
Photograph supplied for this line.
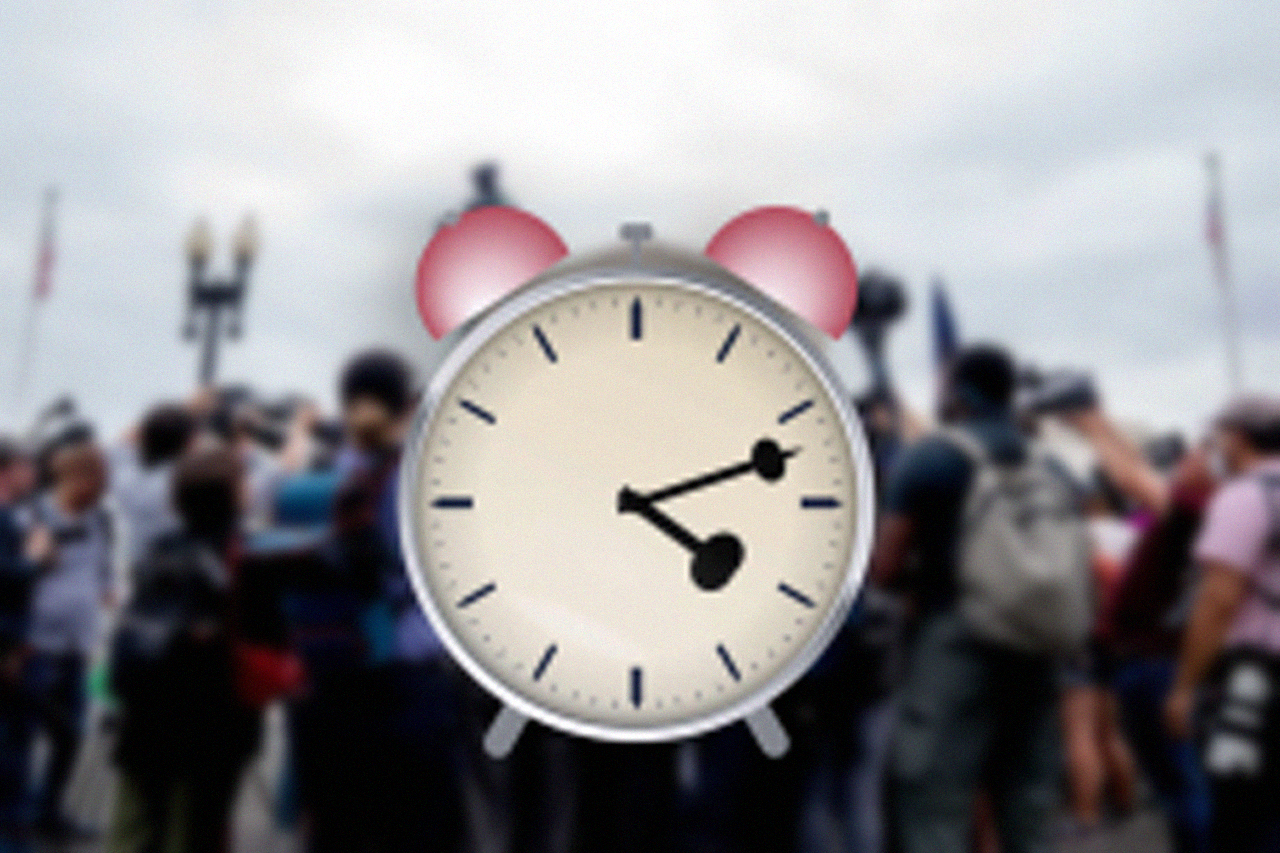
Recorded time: 4.12
